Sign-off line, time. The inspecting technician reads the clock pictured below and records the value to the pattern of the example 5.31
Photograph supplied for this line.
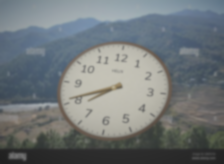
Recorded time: 7.41
